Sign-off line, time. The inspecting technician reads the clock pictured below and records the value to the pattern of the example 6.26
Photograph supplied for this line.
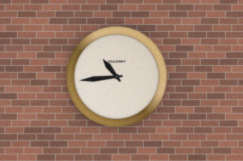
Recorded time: 10.44
